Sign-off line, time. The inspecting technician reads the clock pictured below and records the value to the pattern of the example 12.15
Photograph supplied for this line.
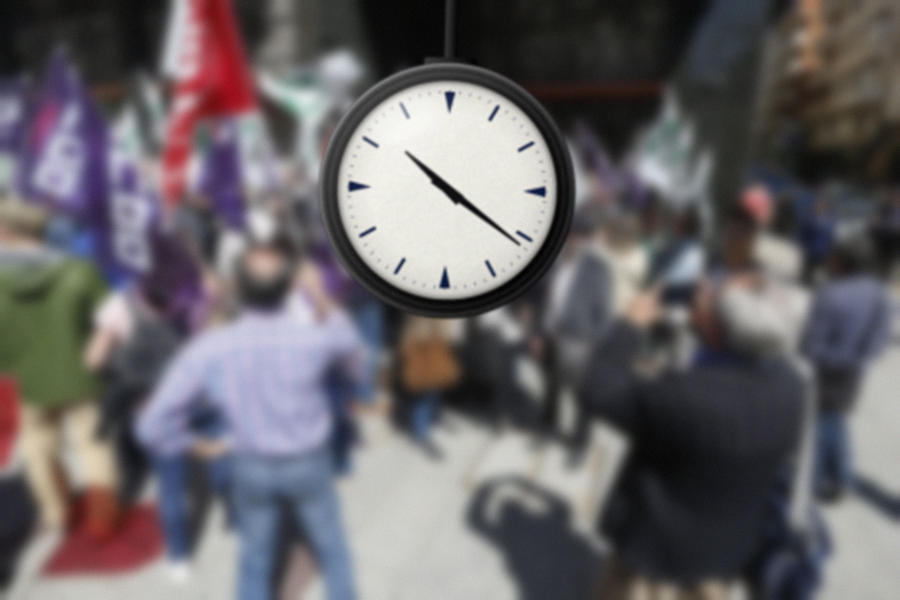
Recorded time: 10.21
